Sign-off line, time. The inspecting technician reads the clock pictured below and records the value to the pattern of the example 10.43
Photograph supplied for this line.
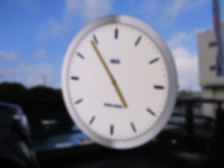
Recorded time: 4.54
